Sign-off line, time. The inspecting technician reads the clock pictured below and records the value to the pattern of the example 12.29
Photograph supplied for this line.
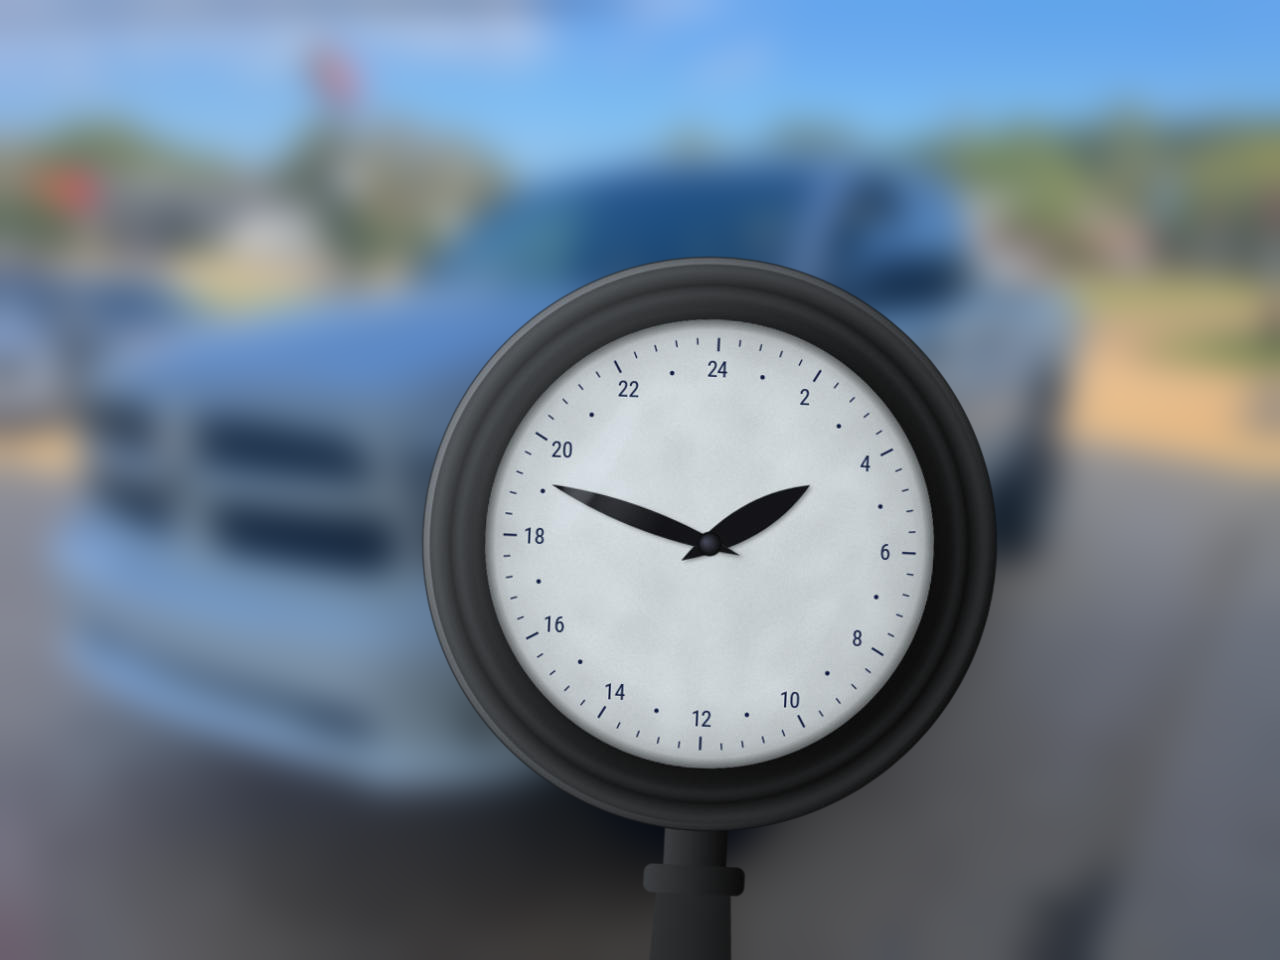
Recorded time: 3.48
